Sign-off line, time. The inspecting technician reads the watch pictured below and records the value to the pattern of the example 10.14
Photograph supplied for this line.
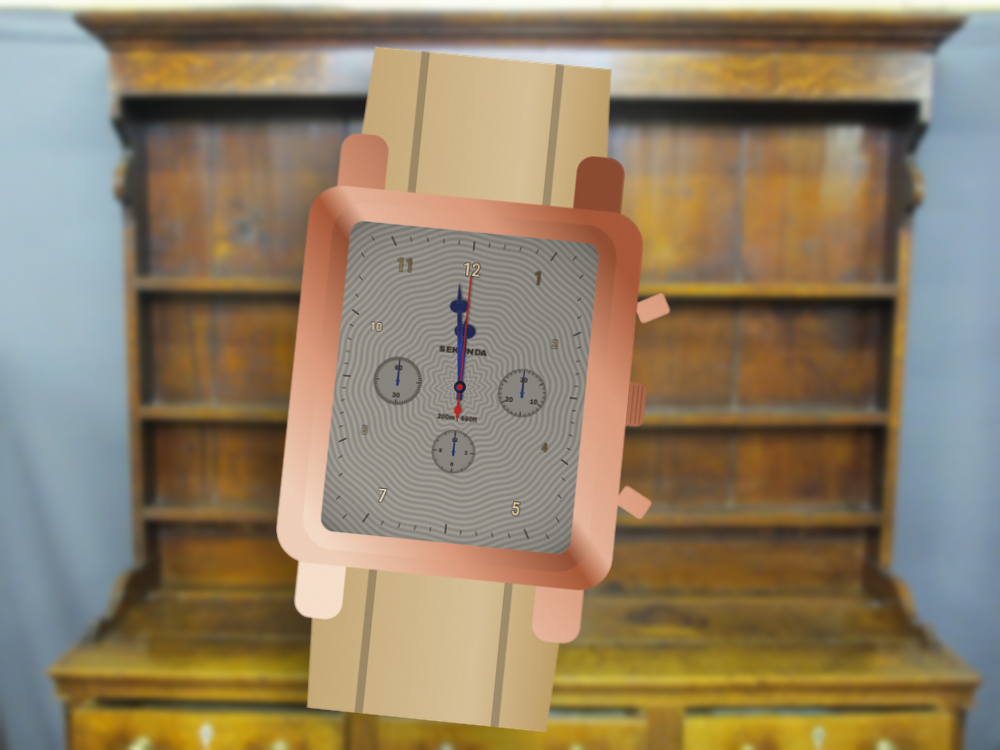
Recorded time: 11.59
